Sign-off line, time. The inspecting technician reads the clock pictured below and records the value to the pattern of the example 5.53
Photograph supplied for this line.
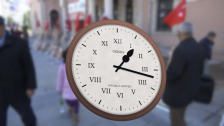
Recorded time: 1.17
